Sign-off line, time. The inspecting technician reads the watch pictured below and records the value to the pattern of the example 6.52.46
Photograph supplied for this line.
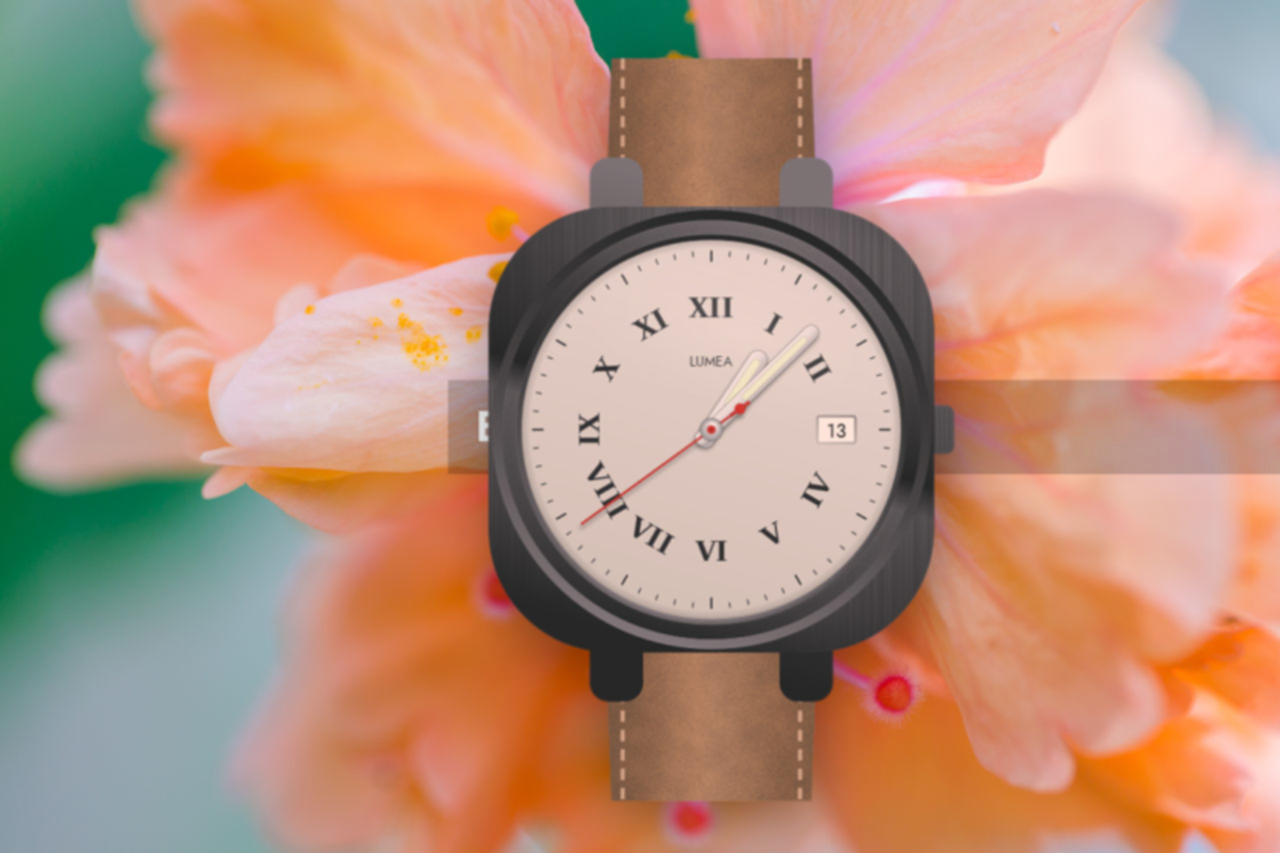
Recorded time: 1.07.39
